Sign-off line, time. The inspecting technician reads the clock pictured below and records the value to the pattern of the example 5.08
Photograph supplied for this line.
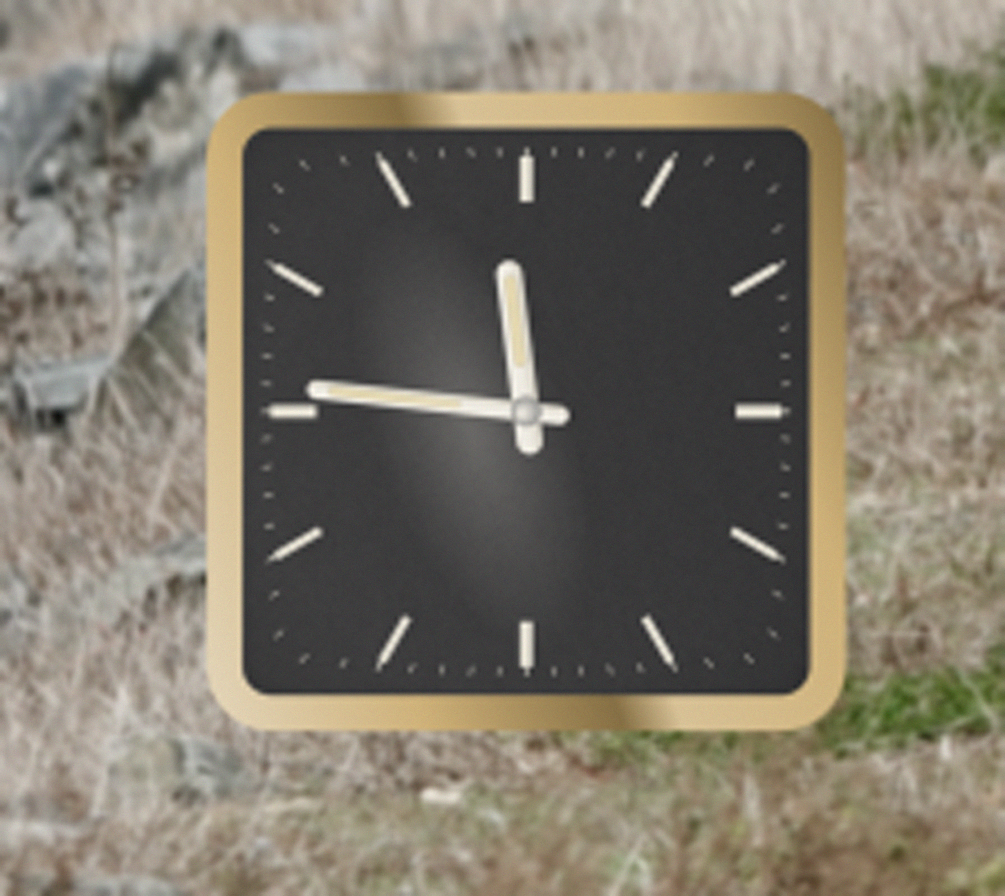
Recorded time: 11.46
